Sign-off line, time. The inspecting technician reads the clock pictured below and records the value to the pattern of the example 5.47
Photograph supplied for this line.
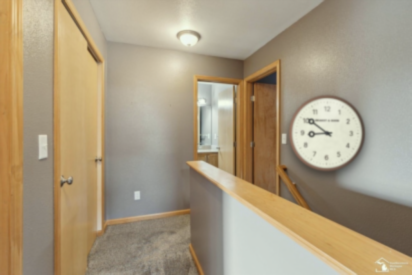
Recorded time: 8.51
